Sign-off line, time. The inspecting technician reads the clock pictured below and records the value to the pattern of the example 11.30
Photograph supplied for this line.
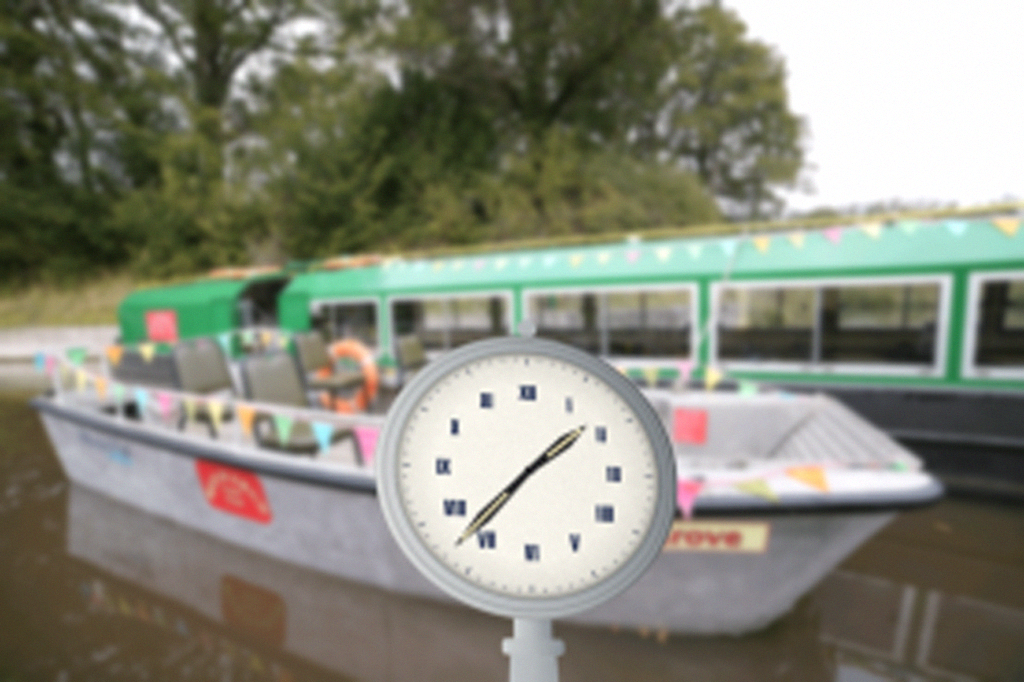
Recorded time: 1.37
